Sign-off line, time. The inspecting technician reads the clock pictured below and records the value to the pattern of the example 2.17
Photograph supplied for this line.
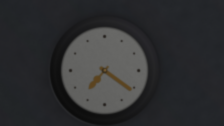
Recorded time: 7.21
